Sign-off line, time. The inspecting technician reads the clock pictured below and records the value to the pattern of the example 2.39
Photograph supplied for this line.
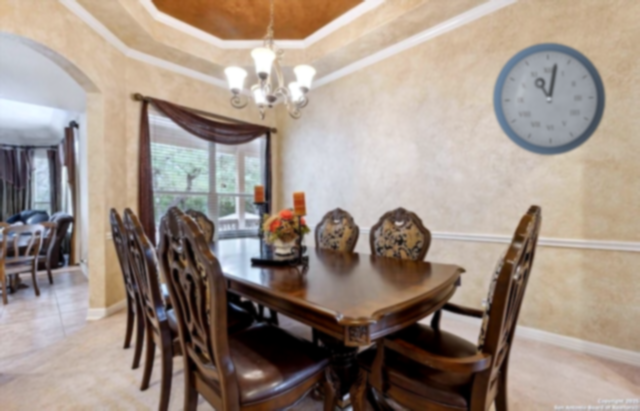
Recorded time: 11.02
